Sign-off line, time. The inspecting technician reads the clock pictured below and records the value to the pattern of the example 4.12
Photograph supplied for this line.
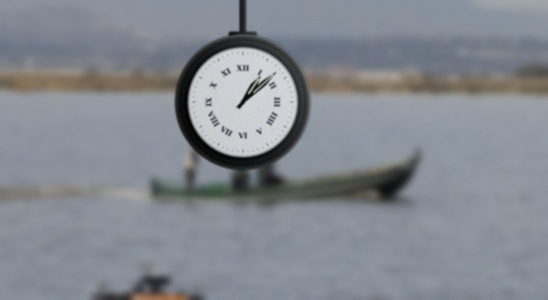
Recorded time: 1.08
